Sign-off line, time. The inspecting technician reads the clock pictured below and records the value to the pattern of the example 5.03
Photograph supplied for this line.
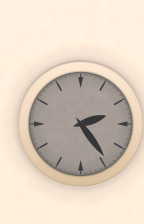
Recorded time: 2.24
